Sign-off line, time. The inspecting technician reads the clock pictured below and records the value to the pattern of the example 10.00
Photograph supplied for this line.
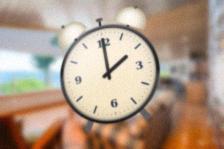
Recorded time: 2.00
